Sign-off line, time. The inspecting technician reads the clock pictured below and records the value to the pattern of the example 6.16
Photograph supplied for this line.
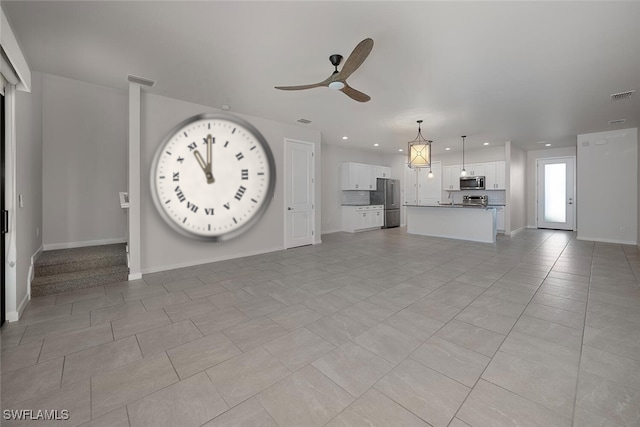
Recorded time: 11.00
